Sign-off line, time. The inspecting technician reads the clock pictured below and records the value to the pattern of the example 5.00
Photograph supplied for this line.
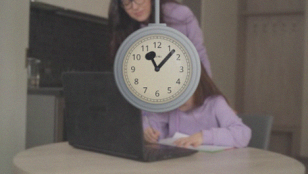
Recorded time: 11.07
